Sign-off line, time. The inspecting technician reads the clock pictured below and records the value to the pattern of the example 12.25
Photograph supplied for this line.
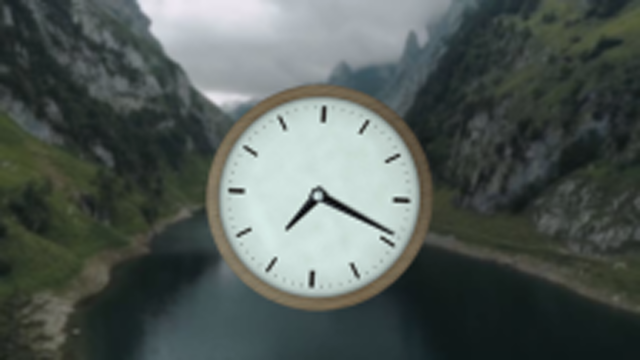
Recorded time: 7.19
